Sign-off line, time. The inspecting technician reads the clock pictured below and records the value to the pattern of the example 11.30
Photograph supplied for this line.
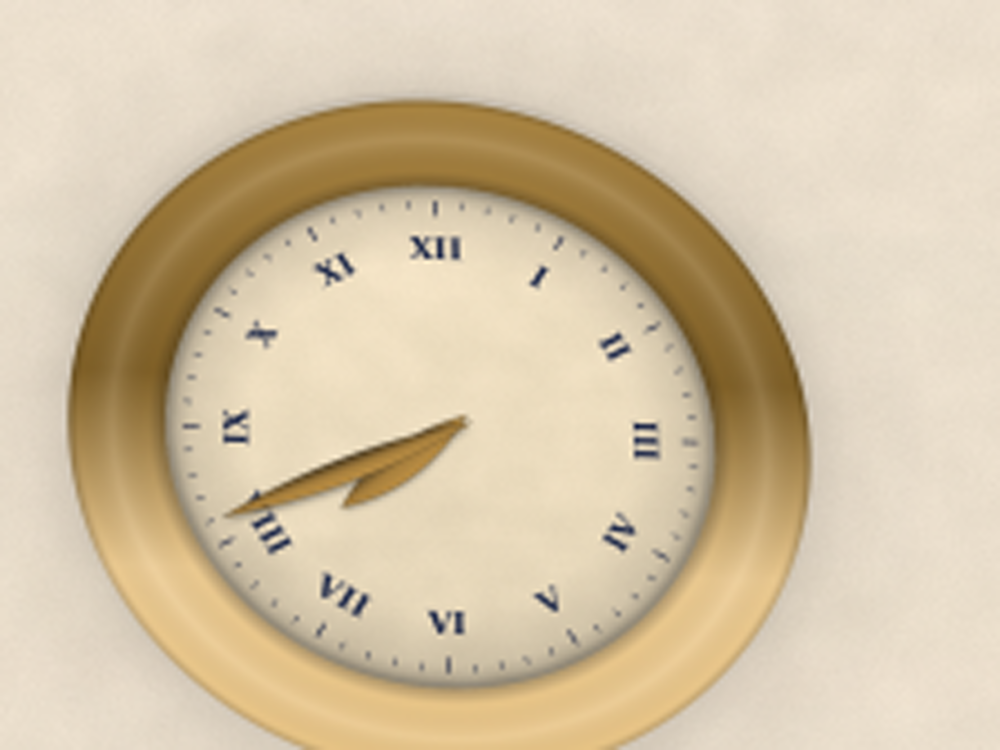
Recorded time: 7.41
